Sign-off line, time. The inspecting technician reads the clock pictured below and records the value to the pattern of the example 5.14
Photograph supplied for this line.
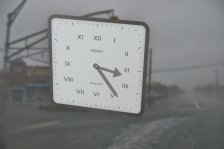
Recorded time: 3.24
